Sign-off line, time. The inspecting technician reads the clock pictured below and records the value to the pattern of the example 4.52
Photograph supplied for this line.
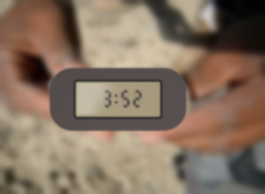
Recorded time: 3.52
